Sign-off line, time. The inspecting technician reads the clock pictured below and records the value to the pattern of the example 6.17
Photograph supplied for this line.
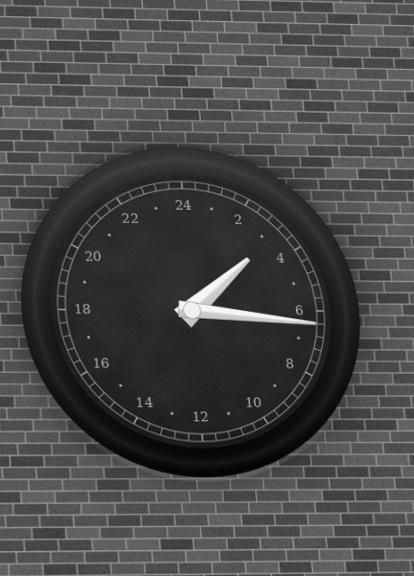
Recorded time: 3.16
